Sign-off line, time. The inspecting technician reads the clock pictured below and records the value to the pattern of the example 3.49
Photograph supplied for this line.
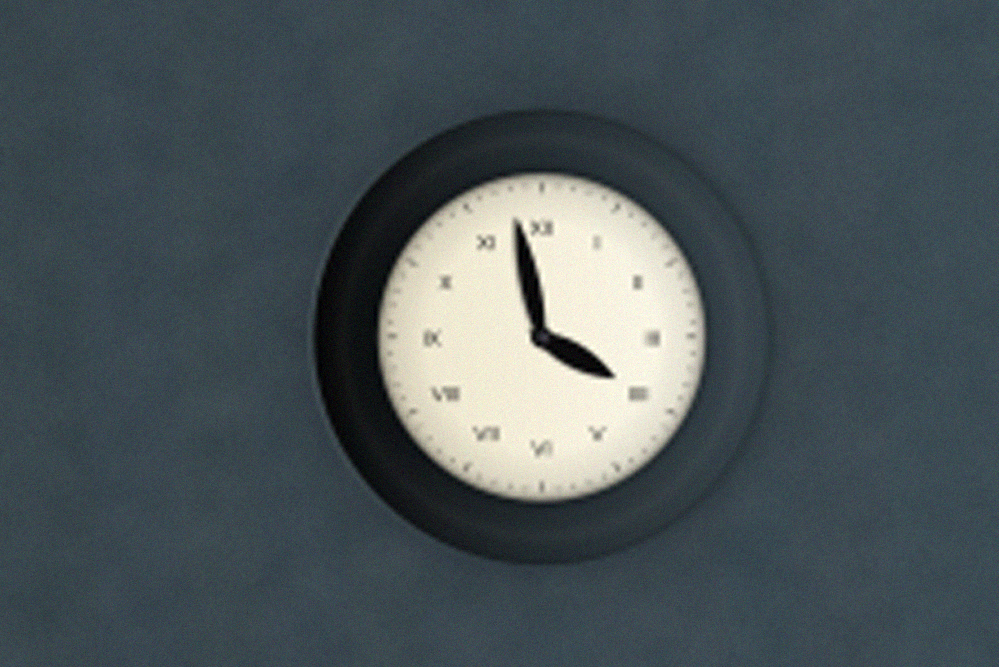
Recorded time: 3.58
